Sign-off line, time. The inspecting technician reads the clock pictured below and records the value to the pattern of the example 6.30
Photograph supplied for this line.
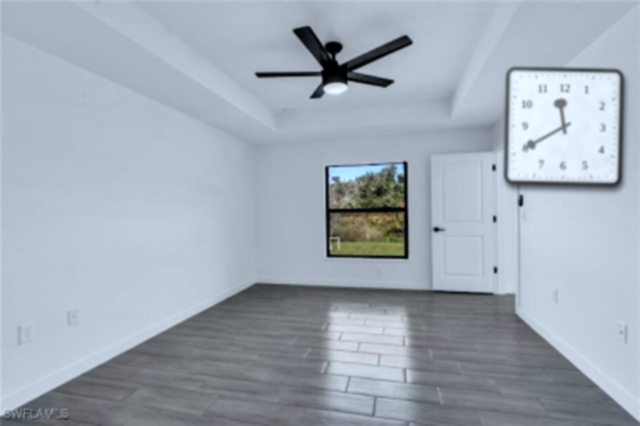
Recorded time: 11.40
